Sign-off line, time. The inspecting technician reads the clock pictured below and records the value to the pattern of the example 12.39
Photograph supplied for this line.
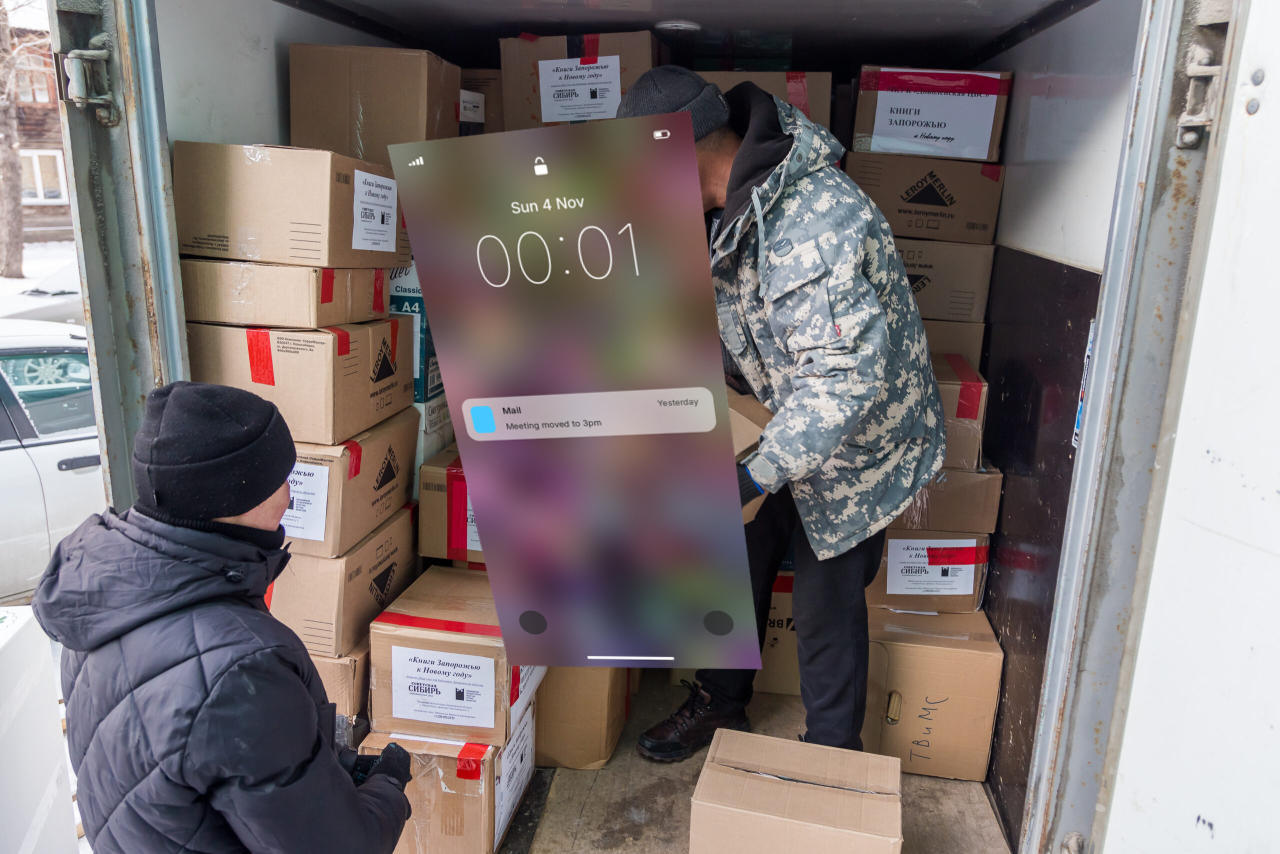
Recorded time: 0.01
